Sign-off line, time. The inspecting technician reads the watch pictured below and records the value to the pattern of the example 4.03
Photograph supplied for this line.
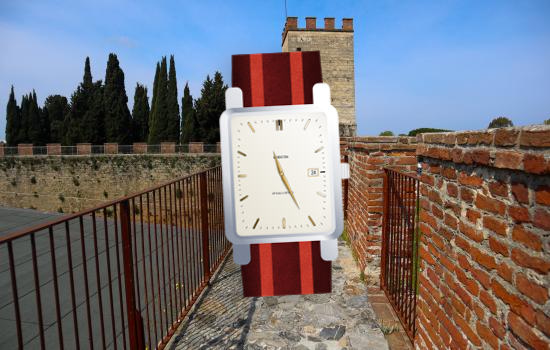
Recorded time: 11.26
